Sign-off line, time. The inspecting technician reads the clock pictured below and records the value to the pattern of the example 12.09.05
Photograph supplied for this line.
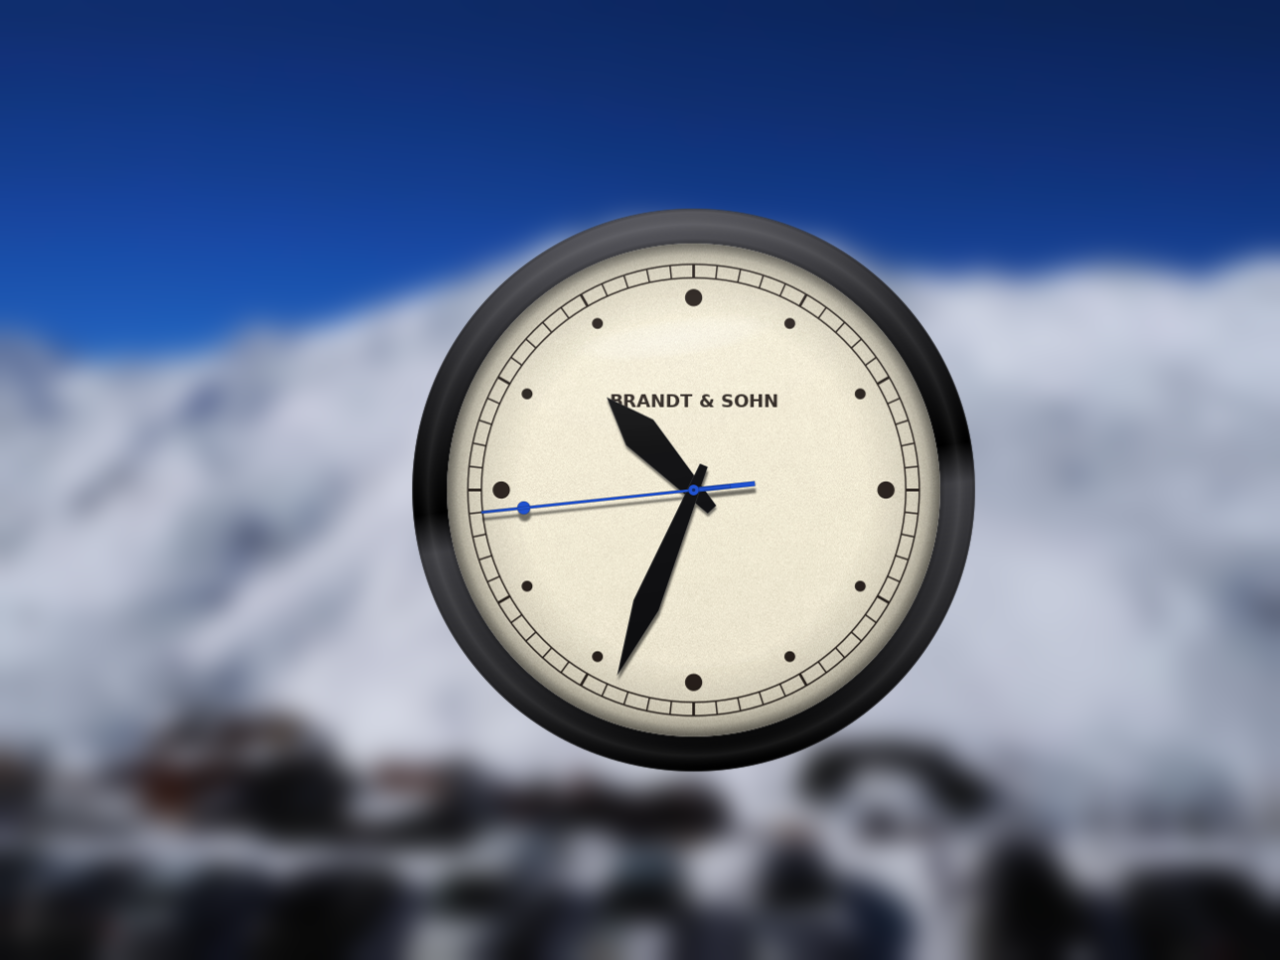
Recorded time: 10.33.44
